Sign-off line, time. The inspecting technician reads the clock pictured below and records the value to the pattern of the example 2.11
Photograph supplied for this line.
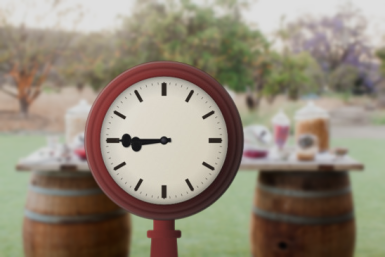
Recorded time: 8.45
